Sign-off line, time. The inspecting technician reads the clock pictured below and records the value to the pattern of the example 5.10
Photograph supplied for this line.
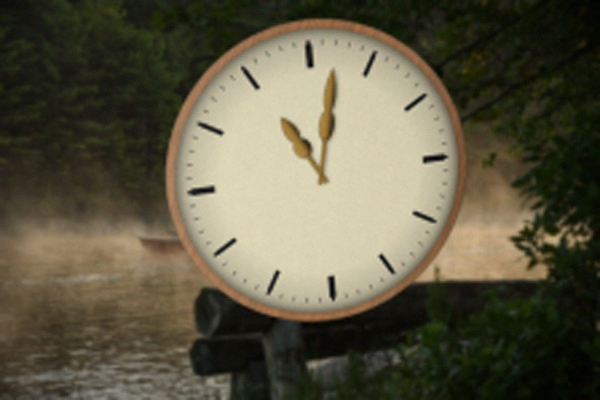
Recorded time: 11.02
